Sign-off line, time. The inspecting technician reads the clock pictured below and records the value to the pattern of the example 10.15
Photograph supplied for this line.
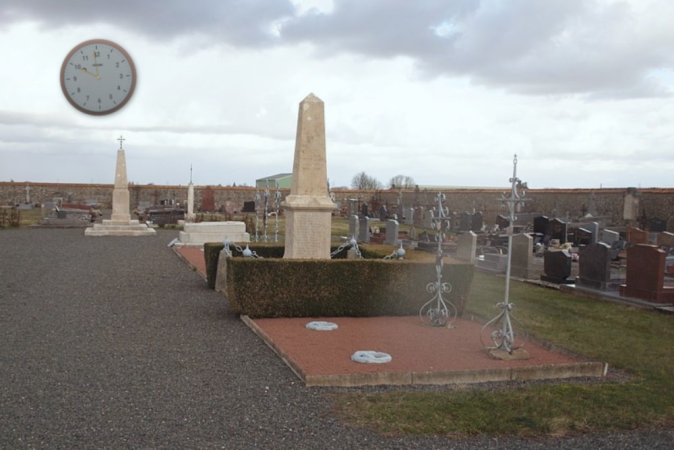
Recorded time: 9.59
